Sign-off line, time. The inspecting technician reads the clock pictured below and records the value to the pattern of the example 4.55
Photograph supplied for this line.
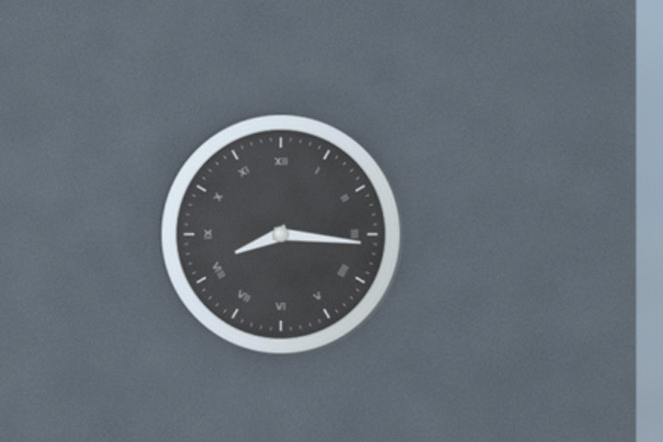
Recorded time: 8.16
